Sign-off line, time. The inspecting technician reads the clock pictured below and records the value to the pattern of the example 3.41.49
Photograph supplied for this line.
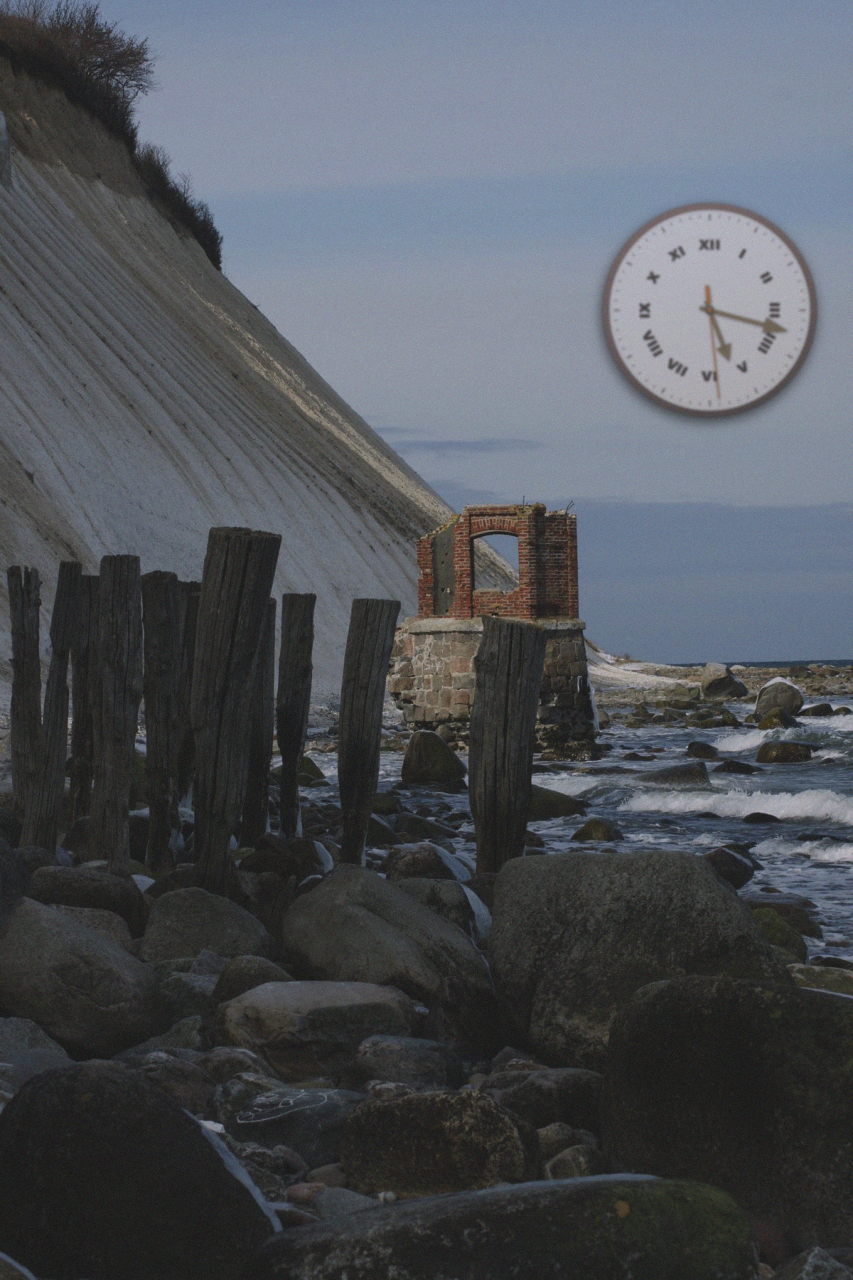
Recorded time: 5.17.29
